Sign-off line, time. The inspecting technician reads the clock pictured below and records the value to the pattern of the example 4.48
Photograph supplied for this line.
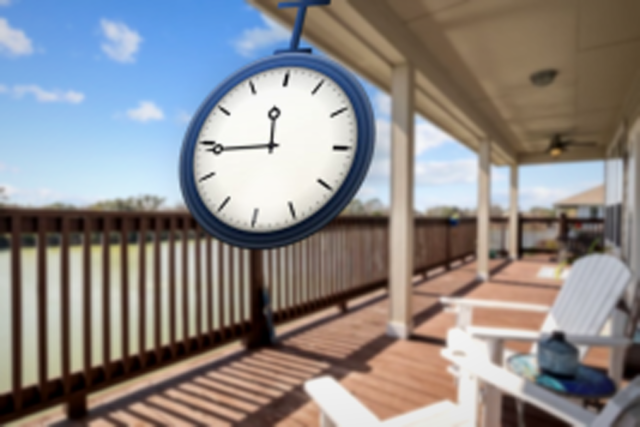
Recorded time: 11.44
